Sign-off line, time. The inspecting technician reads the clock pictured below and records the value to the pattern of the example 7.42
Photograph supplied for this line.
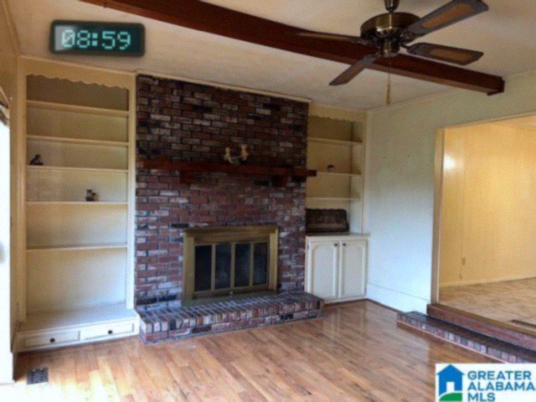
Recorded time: 8.59
